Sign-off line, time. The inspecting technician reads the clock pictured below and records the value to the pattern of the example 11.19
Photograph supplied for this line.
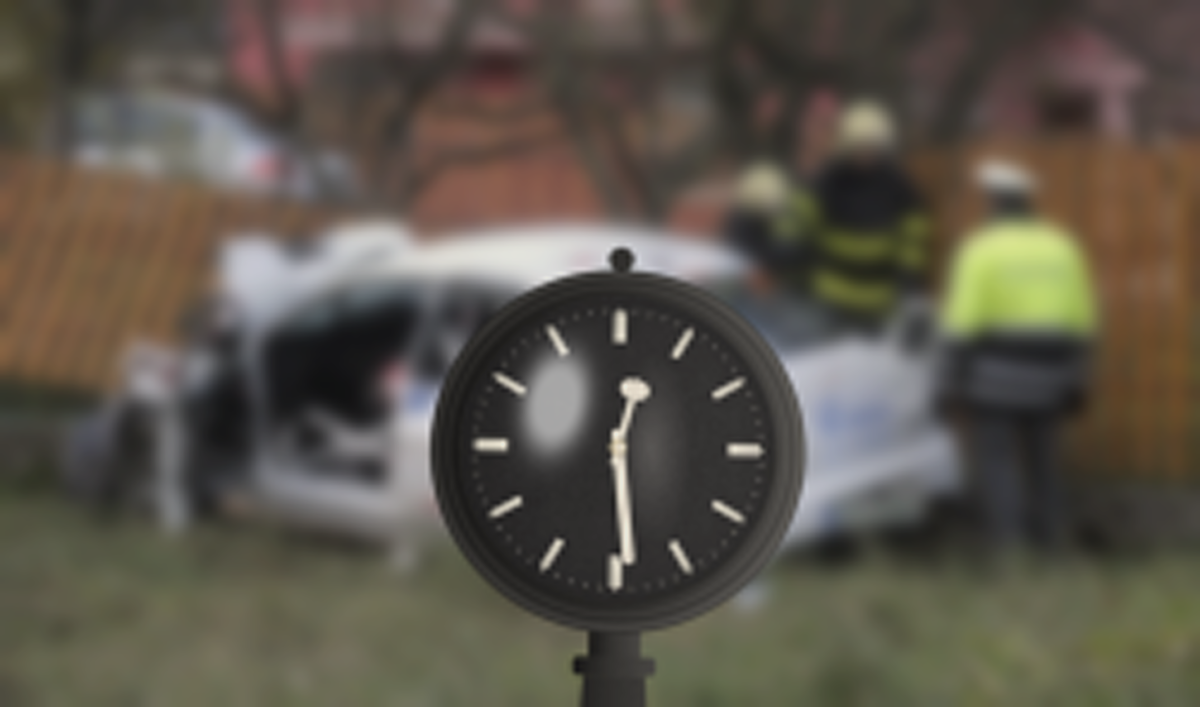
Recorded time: 12.29
